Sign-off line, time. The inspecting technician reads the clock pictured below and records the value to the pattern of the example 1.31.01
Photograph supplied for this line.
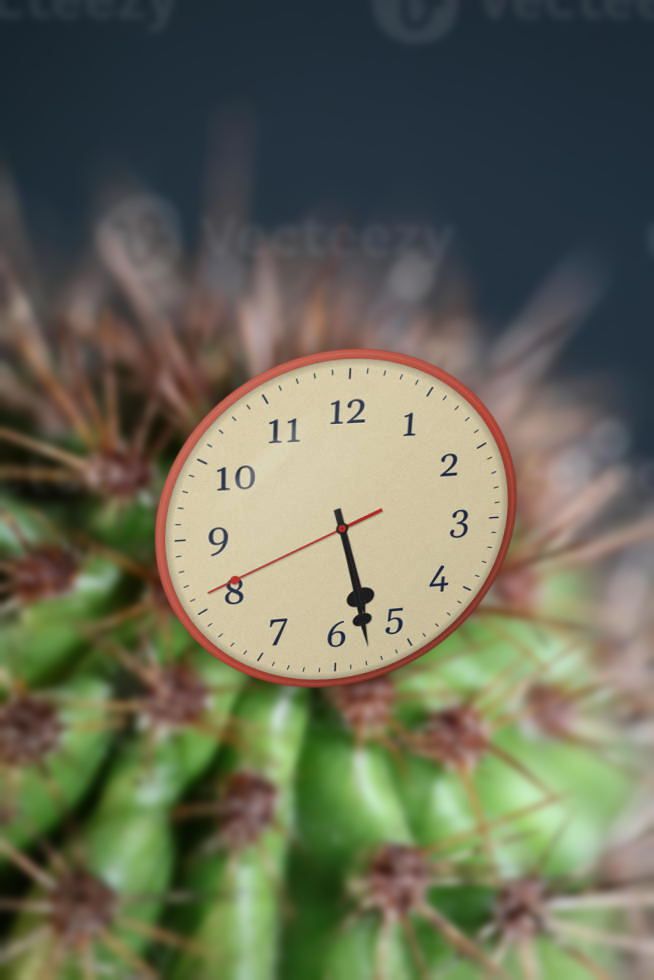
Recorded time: 5.27.41
